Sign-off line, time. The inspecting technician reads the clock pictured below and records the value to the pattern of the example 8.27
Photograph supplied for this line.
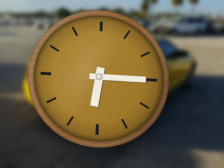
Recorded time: 6.15
